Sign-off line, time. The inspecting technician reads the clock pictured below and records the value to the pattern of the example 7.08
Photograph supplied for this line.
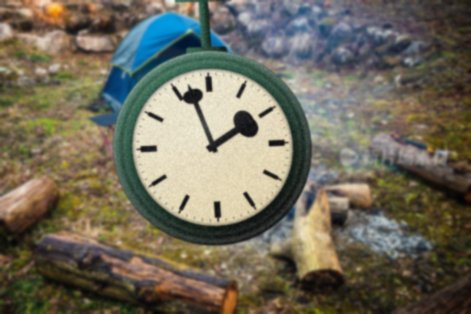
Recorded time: 1.57
